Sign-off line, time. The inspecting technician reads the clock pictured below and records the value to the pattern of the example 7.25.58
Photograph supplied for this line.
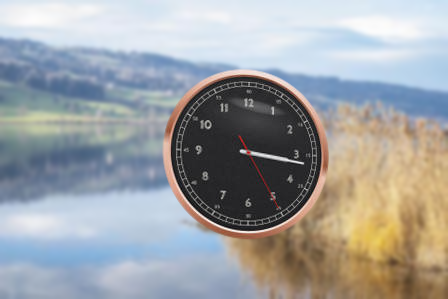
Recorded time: 3.16.25
